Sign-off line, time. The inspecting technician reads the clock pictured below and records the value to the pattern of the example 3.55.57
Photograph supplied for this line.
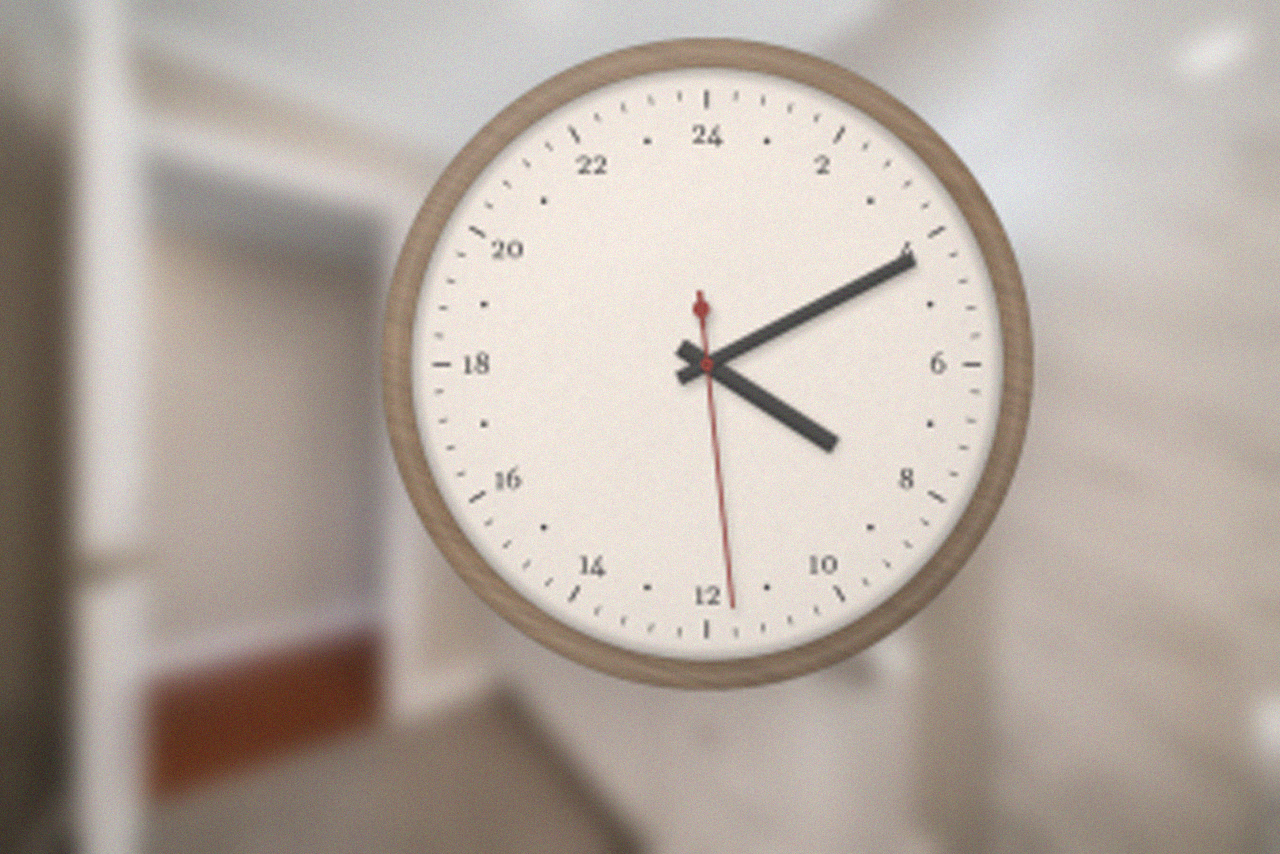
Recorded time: 8.10.29
